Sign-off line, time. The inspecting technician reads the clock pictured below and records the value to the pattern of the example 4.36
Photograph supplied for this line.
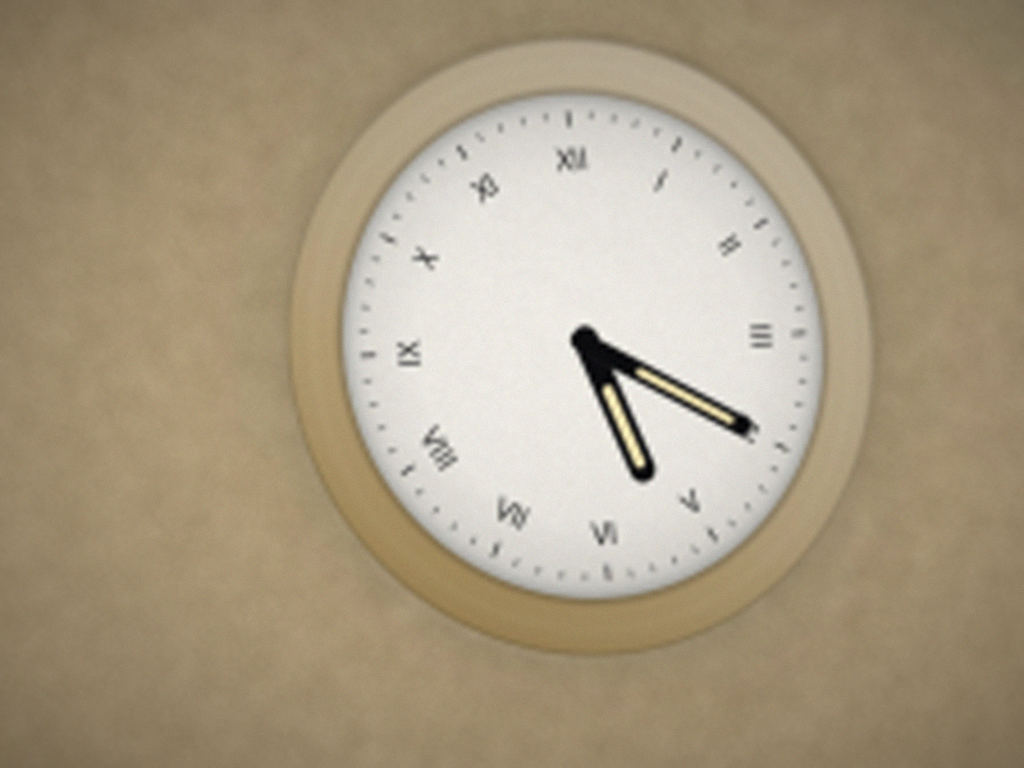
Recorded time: 5.20
